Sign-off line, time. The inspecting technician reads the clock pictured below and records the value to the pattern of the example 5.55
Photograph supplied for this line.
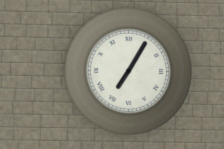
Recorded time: 7.05
